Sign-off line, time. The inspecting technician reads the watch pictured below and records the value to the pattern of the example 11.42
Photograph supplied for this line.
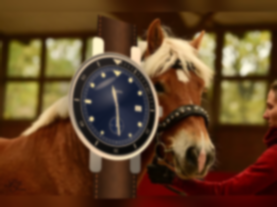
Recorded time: 11.29
